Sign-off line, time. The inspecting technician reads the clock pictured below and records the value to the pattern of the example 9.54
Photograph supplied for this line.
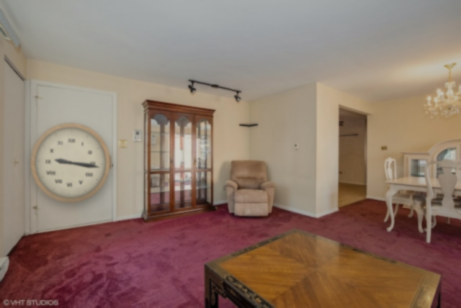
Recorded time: 9.16
